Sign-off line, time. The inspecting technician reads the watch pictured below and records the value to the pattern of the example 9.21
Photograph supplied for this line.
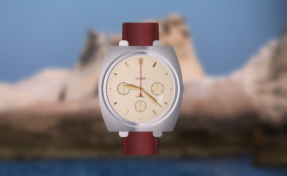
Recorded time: 9.22
